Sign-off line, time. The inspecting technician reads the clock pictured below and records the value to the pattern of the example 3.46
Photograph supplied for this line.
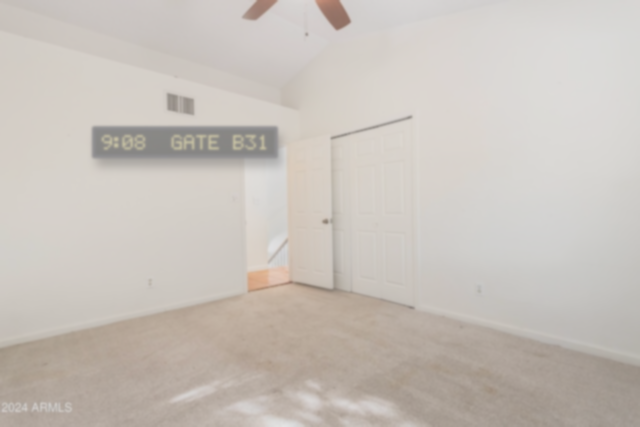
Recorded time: 9.08
